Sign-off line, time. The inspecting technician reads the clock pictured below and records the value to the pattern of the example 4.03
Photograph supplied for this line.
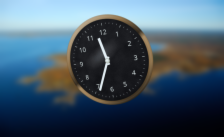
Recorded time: 11.34
